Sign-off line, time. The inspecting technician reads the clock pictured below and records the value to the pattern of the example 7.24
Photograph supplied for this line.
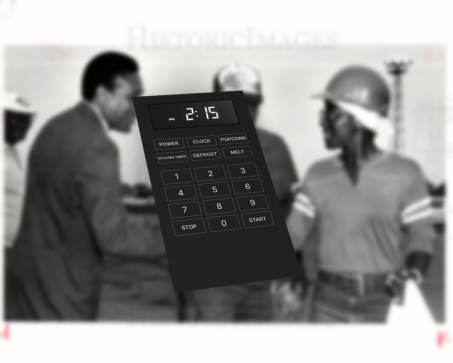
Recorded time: 2.15
